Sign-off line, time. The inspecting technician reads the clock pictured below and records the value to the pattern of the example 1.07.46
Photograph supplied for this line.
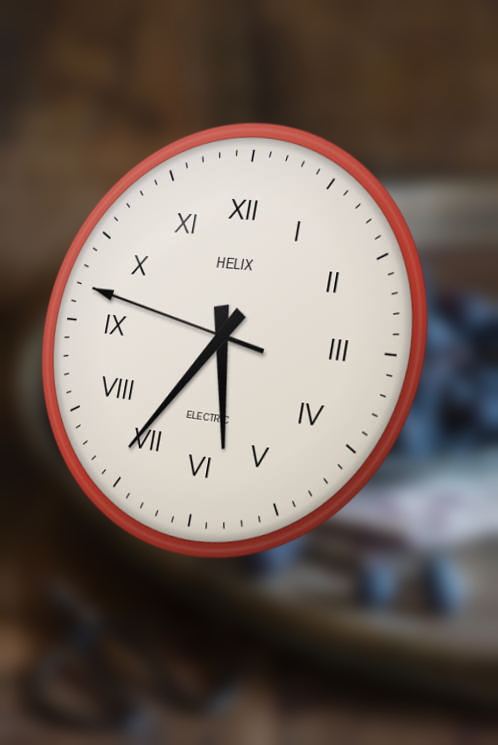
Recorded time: 5.35.47
